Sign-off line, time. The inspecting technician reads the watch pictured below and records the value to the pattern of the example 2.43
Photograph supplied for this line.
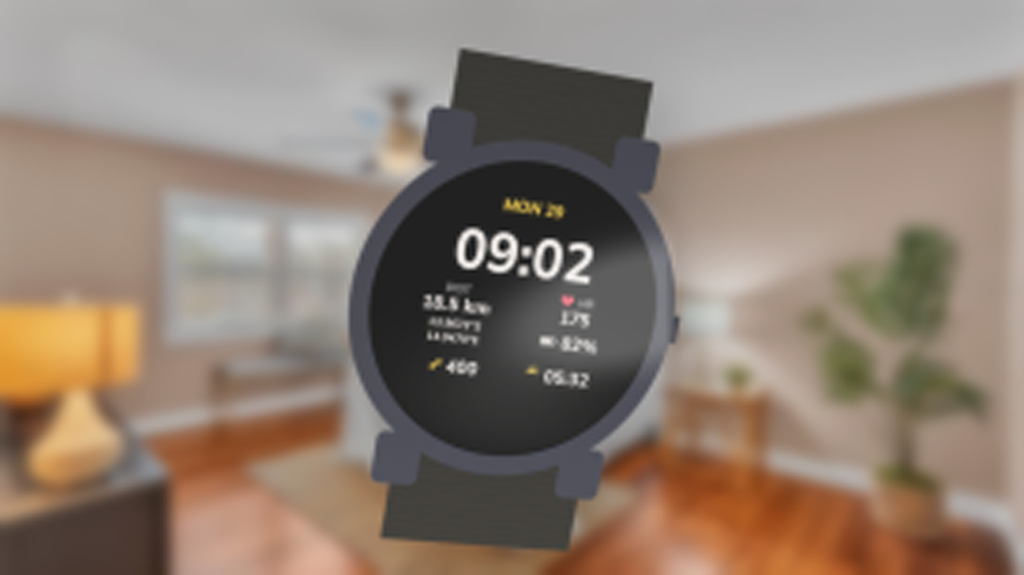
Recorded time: 9.02
